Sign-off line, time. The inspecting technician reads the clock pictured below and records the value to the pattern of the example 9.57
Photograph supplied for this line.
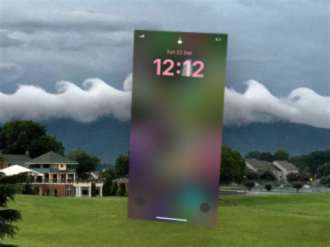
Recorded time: 12.12
